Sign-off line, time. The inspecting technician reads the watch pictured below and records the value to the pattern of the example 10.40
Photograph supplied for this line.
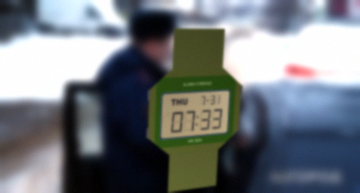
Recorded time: 7.33
